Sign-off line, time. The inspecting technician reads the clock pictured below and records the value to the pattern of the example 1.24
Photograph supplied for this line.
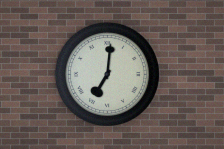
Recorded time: 7.01
